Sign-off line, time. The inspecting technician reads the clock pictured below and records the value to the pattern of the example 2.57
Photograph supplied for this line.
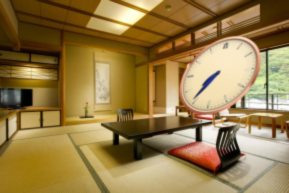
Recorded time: 7.36
